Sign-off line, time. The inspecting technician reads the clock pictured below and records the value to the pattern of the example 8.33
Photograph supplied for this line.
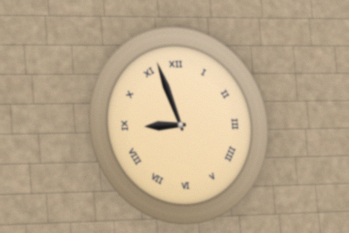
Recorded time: 8.57
